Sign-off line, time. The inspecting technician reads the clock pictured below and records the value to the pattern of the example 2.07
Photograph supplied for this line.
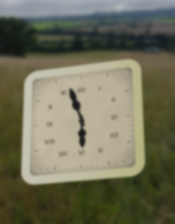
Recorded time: 5.57
